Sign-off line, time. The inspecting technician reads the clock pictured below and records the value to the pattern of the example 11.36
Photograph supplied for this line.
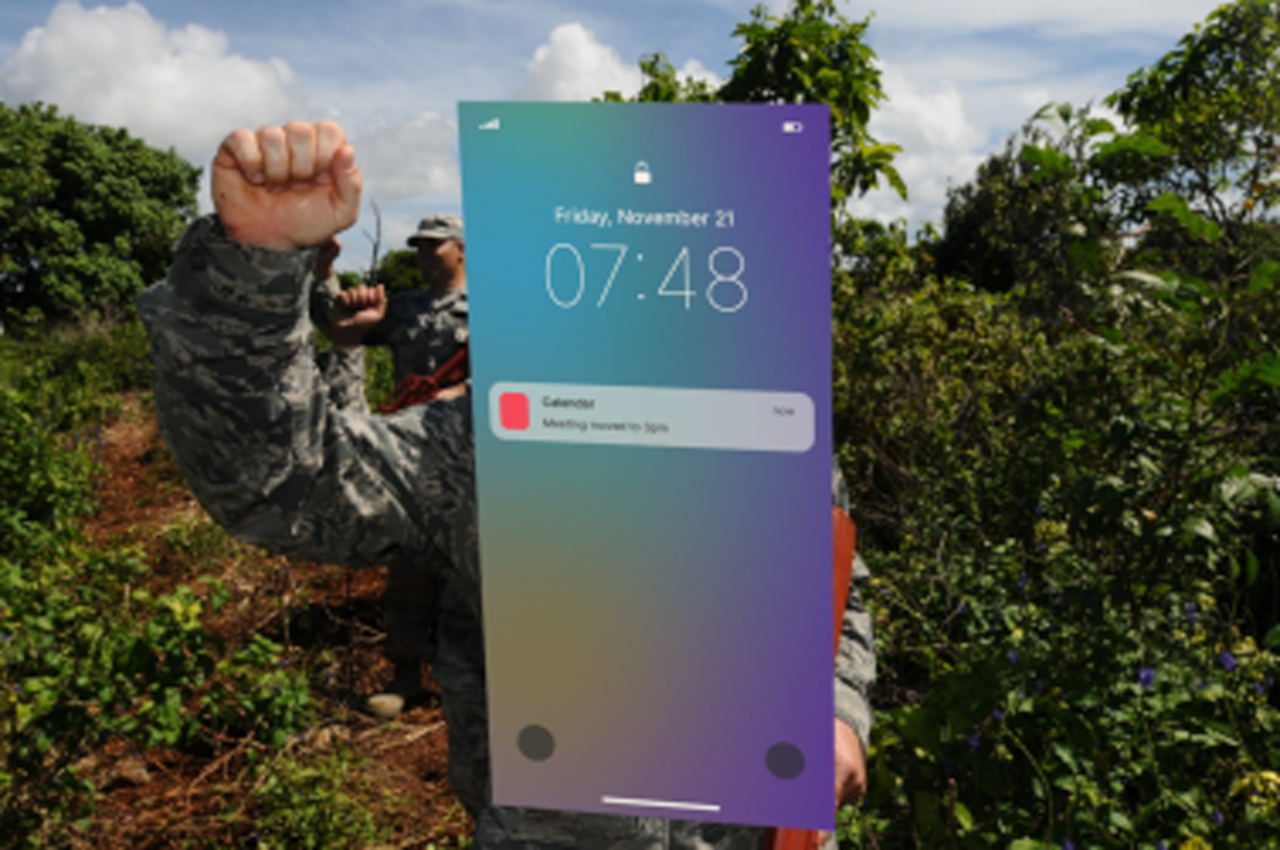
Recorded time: 7.48
